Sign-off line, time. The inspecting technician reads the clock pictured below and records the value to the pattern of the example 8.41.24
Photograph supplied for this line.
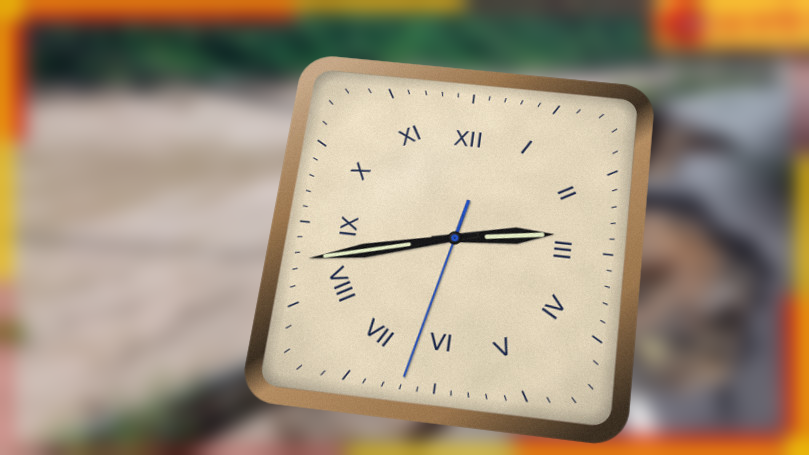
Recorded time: 2.42.32
